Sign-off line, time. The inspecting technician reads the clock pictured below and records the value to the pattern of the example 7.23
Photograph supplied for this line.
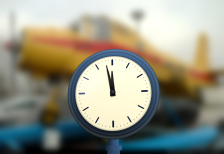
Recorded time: 11.58
